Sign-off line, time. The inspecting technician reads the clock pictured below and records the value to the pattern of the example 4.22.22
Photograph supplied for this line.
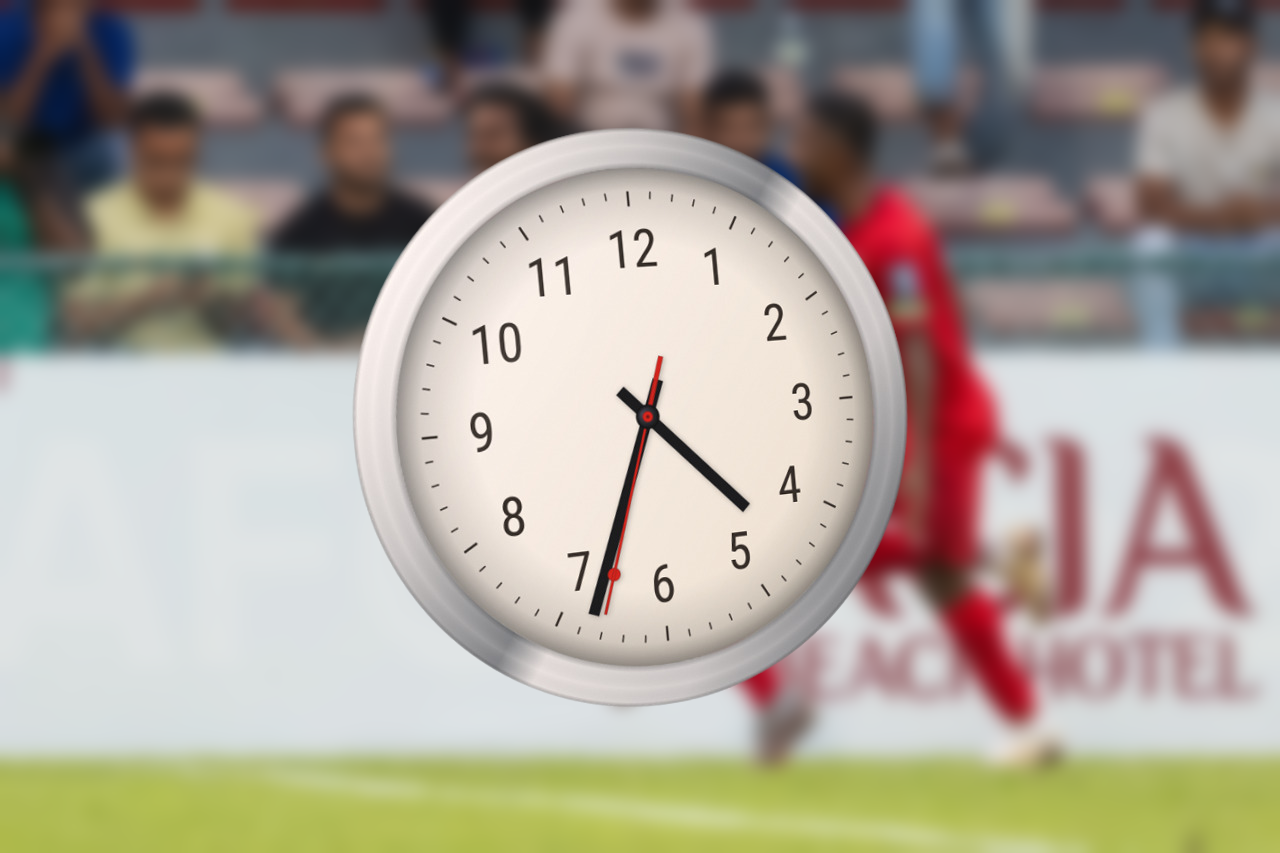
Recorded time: 4.33.33
